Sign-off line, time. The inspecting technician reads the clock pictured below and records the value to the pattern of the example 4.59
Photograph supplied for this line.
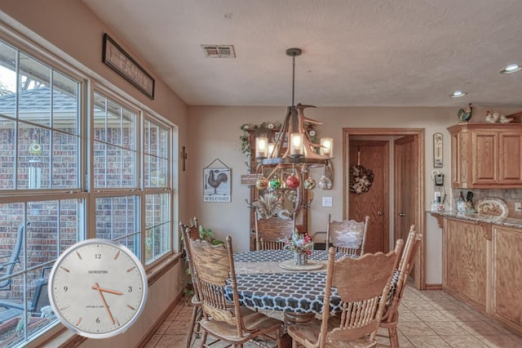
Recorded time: 3.26
